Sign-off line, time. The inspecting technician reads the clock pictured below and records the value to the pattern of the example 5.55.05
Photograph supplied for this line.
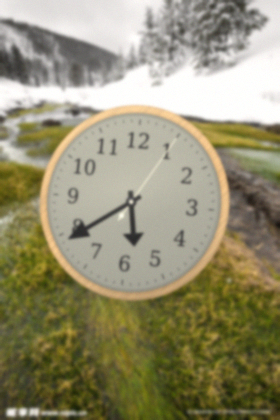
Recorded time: 5.39.05
